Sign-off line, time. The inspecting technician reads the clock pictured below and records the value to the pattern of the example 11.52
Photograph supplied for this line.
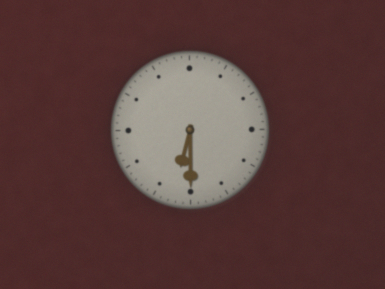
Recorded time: 6.30
